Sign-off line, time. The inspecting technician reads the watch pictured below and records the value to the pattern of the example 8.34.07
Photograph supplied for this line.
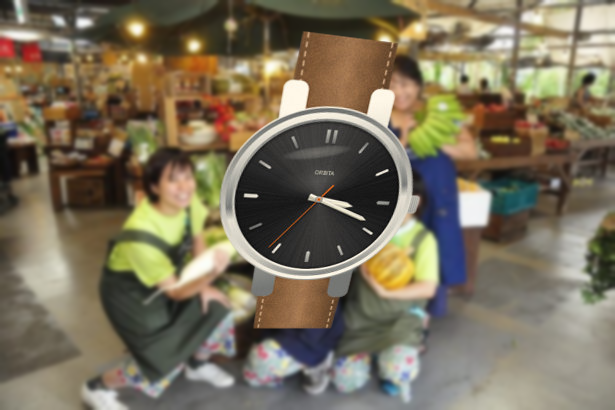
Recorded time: 3.18.36
